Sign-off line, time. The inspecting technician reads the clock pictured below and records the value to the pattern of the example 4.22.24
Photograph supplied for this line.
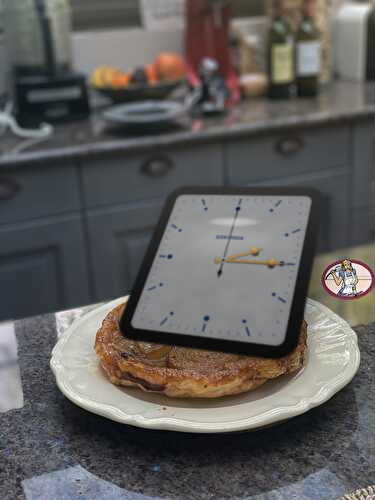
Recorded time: 2.15.00
